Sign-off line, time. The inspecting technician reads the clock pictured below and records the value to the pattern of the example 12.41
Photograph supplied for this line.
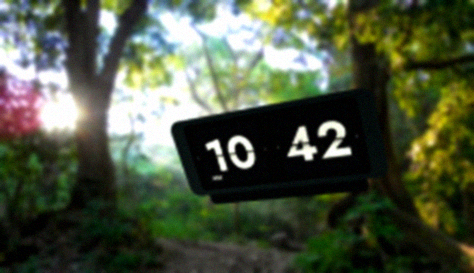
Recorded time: 10.42
